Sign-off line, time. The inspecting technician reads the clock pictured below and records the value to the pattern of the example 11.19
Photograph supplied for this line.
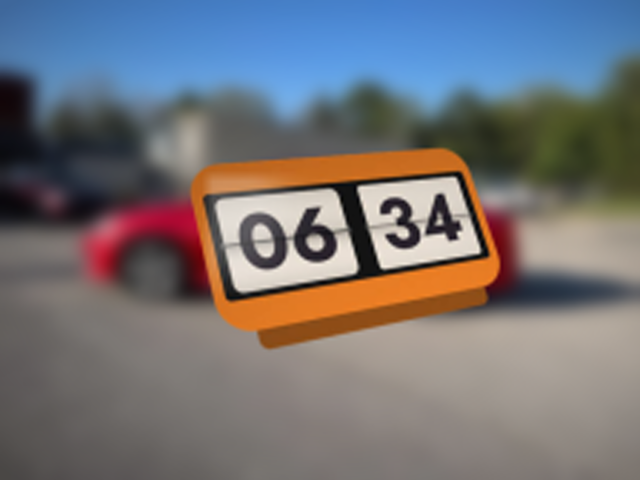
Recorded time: 6.34
